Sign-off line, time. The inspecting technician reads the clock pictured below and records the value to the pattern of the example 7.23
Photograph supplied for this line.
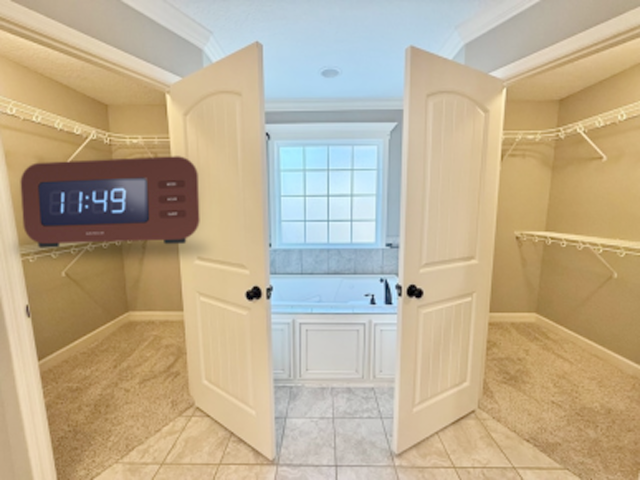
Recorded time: 11.49
